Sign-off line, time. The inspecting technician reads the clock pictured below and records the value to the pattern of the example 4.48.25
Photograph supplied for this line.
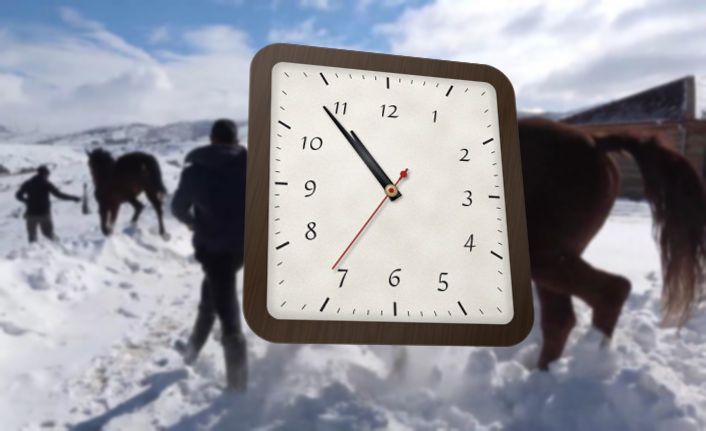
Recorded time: 10.53.36
